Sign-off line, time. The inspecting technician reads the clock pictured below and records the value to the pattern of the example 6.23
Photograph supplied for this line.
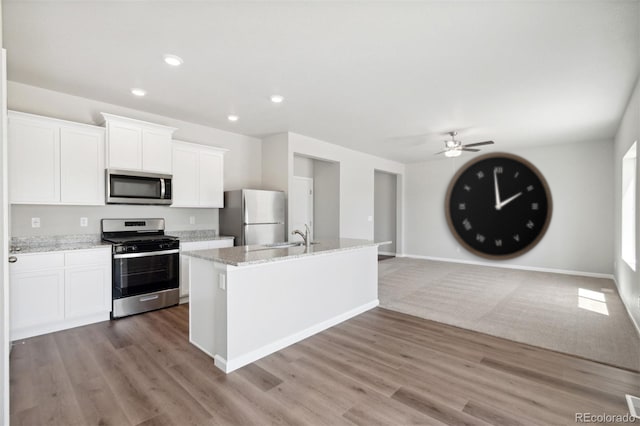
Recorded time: 1.59
